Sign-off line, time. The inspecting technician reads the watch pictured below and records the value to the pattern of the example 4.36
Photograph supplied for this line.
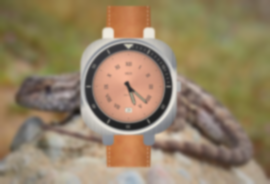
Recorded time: 5.22
